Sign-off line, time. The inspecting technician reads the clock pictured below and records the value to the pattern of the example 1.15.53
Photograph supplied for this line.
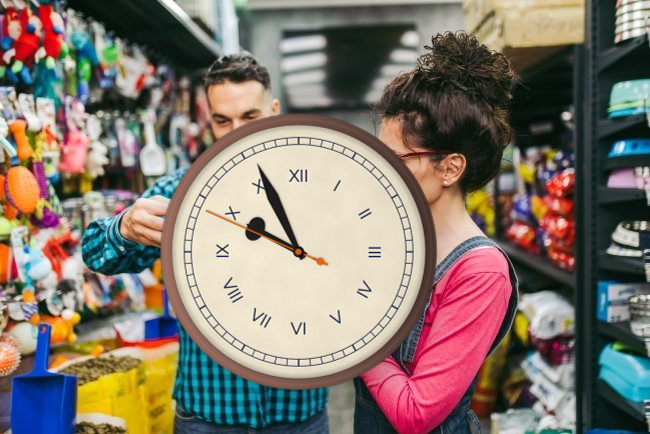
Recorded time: 9.55.49
